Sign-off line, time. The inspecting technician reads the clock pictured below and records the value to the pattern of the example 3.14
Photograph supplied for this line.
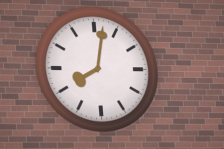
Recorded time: 8.02
